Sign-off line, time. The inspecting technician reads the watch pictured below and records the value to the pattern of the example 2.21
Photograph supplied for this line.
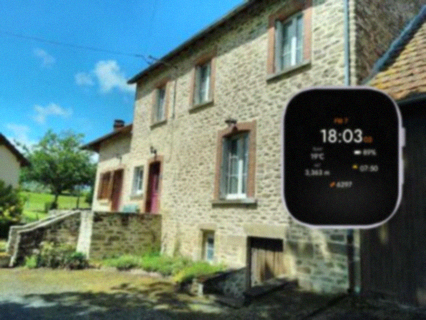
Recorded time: 18.03
